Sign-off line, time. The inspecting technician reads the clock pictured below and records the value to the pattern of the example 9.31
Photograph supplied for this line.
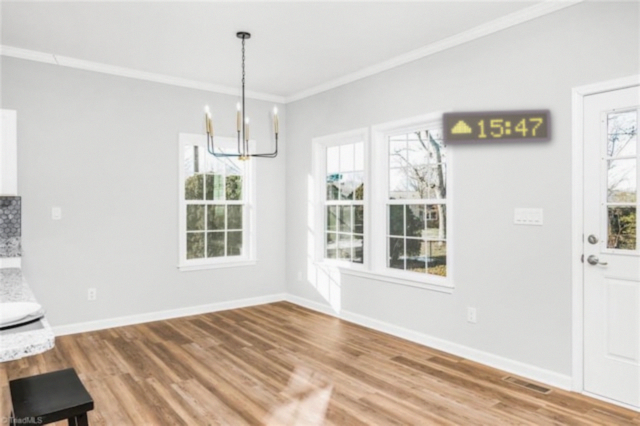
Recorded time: 15.47
